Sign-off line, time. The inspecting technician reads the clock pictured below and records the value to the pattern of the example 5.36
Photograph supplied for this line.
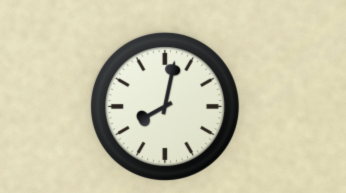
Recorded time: 8.02
